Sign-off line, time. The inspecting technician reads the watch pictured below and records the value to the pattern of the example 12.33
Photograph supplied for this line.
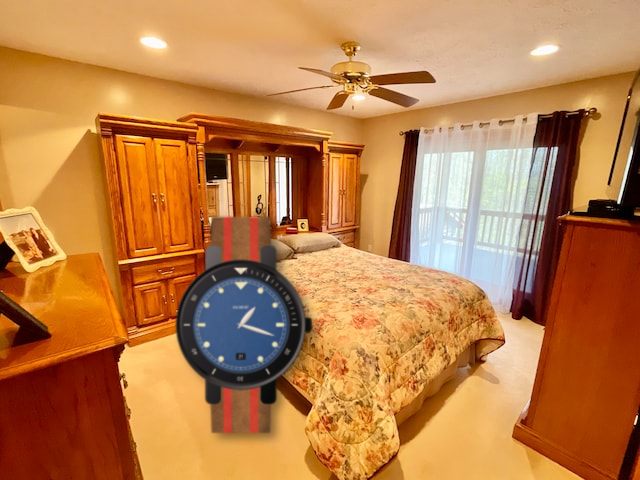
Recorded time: 1.18
